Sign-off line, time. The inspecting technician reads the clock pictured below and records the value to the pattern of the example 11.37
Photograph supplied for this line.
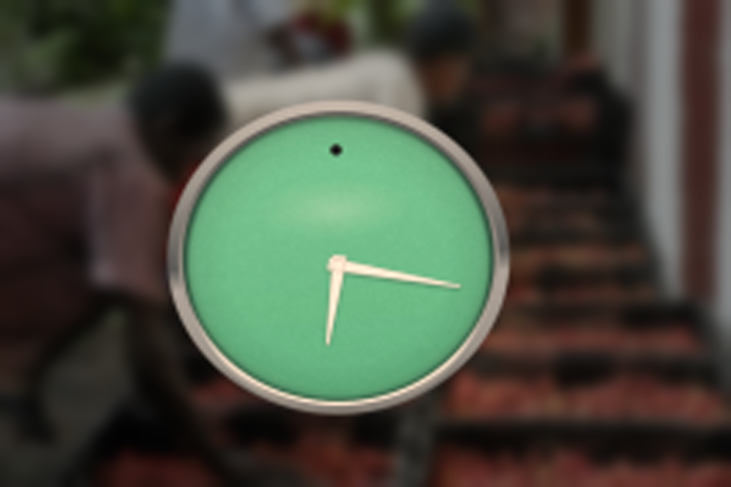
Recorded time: 6.17
